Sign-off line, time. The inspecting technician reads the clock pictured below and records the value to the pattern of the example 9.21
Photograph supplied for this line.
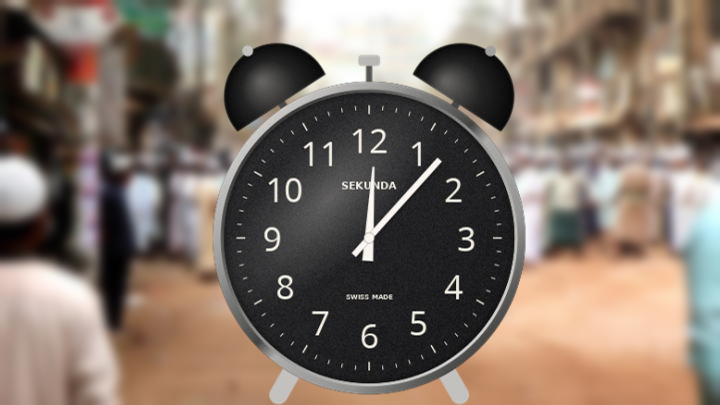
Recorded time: 12.07
